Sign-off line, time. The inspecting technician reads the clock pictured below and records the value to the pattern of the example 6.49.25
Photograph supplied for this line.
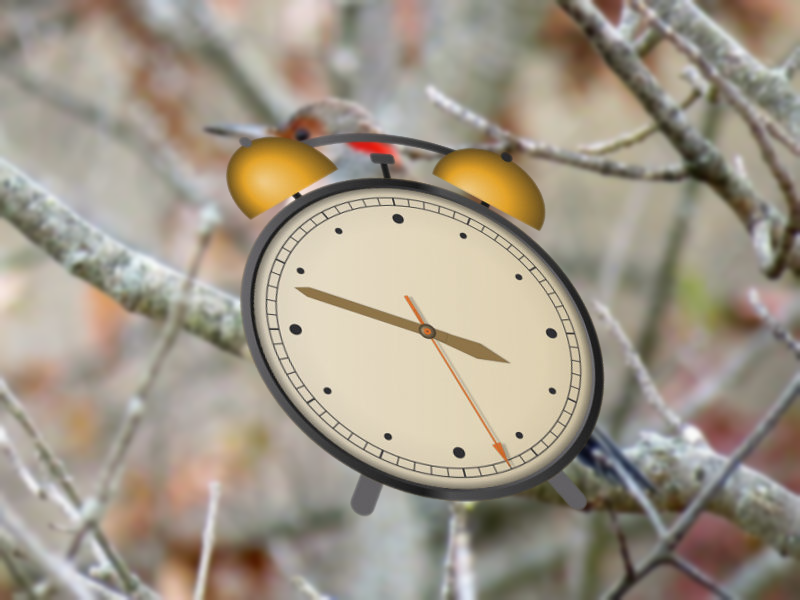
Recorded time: 3.48.27
